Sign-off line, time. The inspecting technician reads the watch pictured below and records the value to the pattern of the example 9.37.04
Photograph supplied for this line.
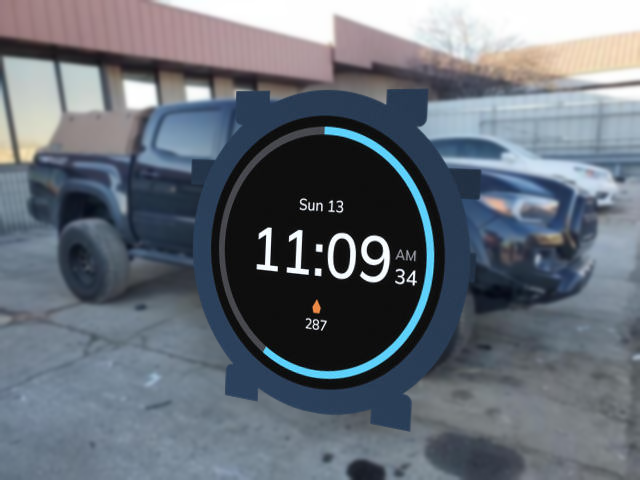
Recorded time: 11.09.34
